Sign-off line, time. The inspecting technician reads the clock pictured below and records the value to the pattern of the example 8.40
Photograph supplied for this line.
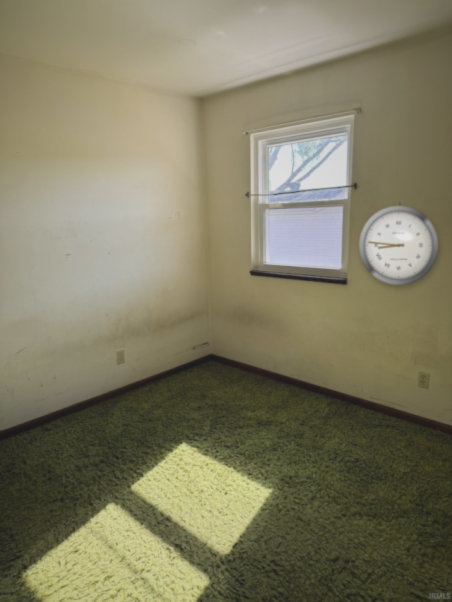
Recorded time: 8.46
